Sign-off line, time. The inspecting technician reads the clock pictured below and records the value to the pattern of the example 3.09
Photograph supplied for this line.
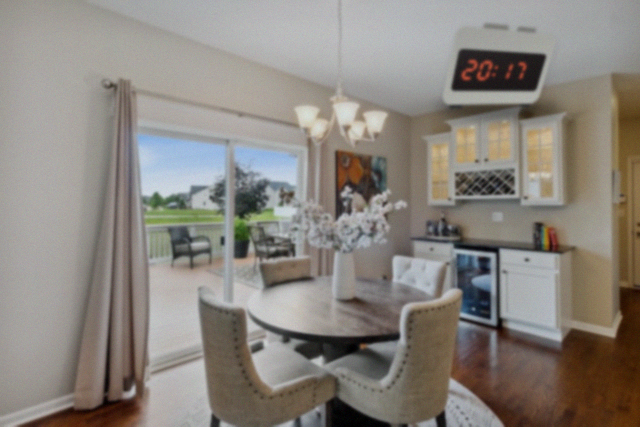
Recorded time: 20.17
